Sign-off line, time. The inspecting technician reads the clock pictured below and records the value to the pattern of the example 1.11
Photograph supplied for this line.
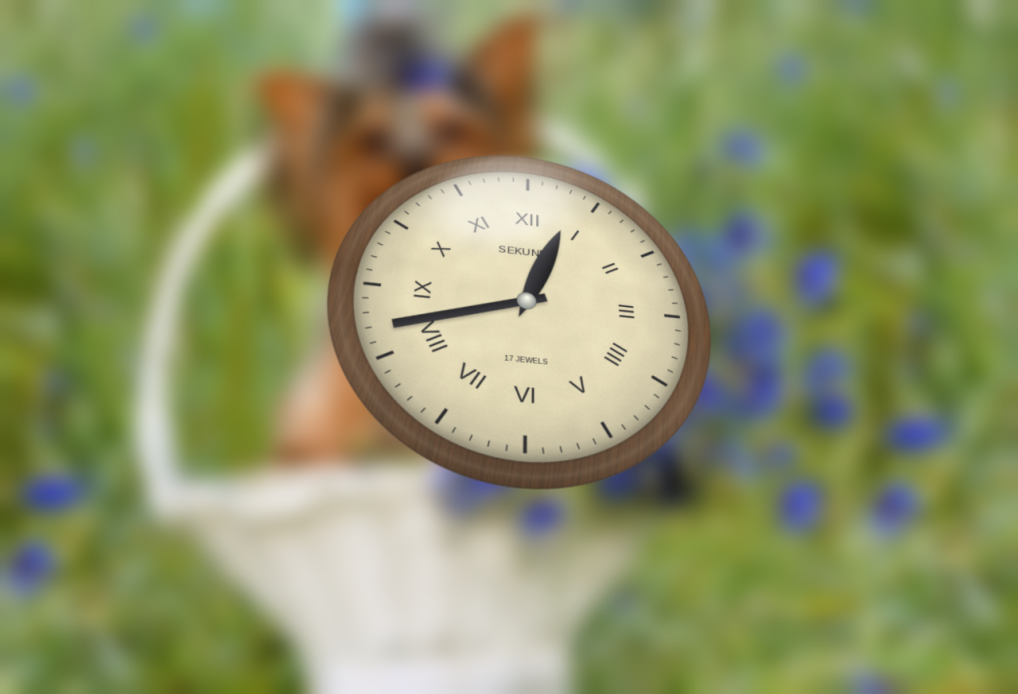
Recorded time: 12.42
